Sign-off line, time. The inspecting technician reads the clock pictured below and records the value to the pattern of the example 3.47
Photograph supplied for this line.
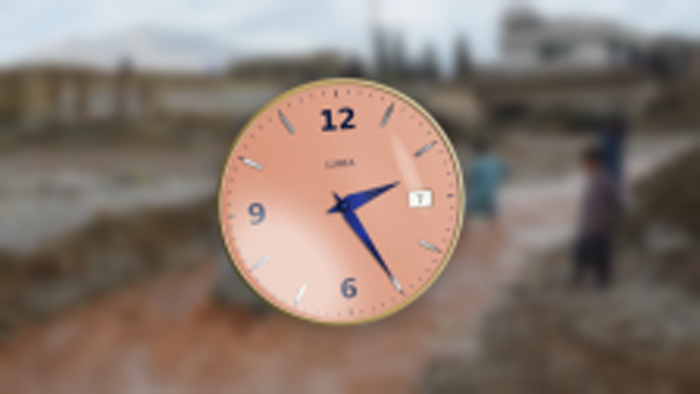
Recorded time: 2.25
